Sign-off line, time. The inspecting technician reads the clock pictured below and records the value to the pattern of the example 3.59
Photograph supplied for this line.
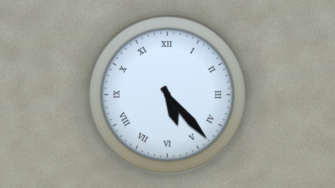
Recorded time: 5.23
